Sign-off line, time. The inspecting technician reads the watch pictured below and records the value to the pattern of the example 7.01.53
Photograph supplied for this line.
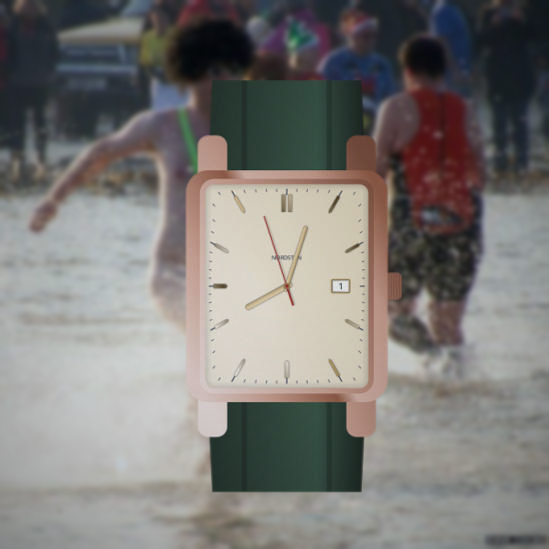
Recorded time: 8.02.57
